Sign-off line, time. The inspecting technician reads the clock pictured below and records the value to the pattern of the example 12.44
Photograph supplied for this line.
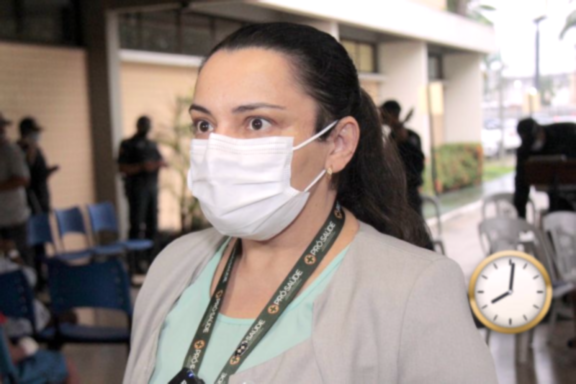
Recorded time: 8.01
